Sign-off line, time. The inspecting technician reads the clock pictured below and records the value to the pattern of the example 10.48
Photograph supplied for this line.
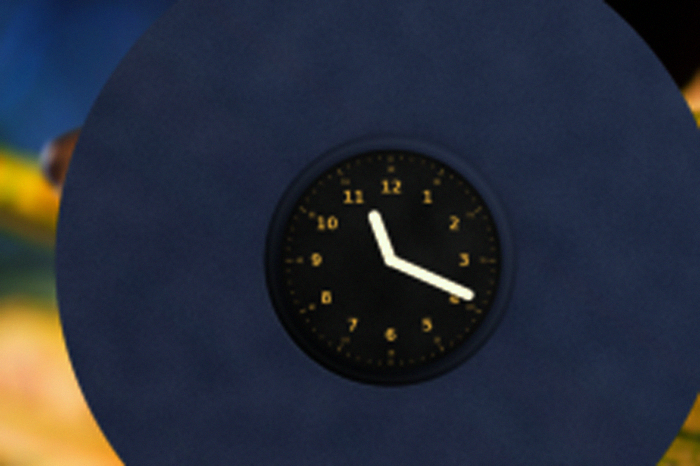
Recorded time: 11.19
